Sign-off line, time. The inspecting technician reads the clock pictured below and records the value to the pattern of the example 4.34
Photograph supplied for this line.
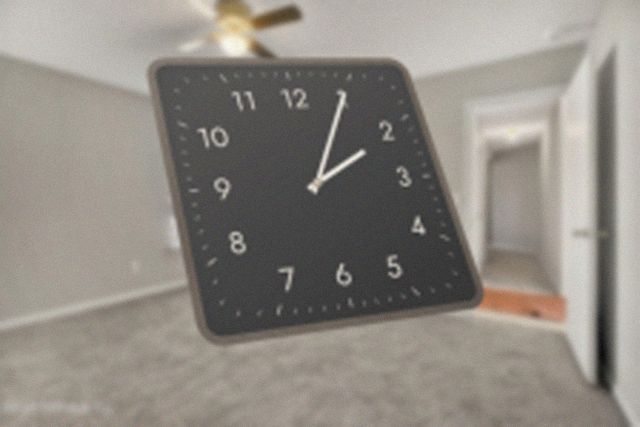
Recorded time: 2.05
